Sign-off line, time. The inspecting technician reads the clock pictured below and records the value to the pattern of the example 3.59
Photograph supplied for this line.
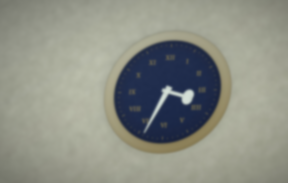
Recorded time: 3.34
